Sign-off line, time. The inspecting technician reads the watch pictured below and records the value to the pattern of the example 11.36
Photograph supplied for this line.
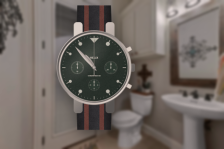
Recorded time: 10.53
